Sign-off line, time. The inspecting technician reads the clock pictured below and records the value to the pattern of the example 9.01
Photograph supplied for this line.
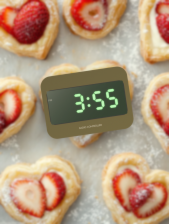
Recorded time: 3.55
